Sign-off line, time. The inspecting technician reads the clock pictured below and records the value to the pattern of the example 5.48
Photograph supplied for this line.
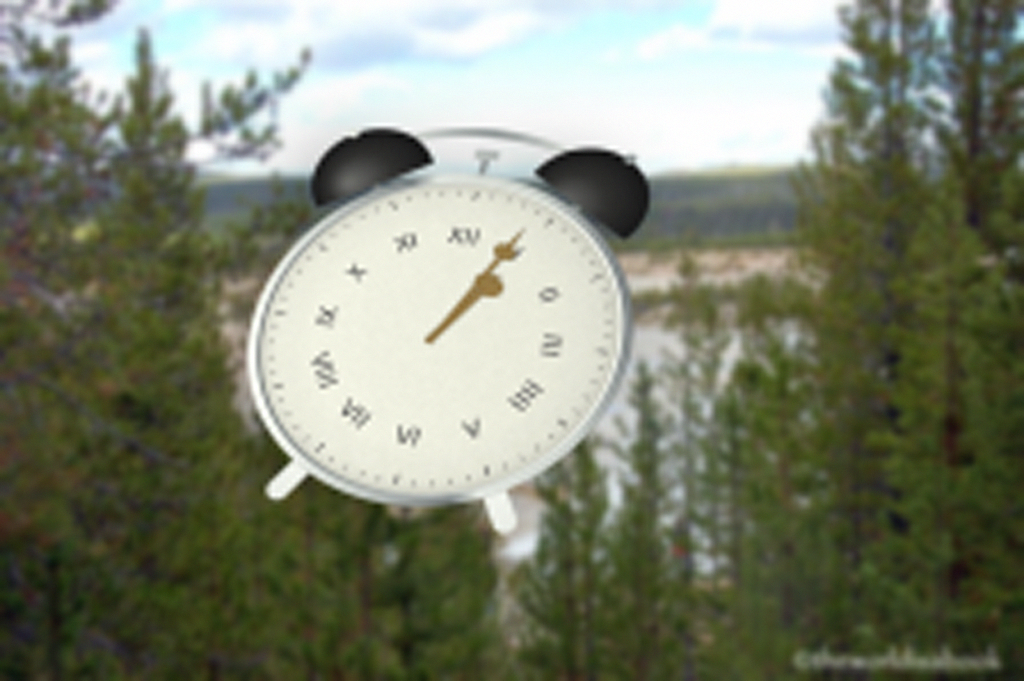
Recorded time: 1.04
